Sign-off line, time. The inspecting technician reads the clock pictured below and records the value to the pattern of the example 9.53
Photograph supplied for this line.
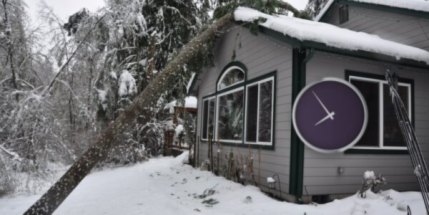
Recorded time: 7.54
